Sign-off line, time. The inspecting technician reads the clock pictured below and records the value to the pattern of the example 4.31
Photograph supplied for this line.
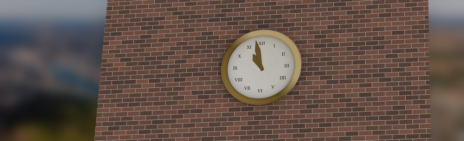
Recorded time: 10.58
